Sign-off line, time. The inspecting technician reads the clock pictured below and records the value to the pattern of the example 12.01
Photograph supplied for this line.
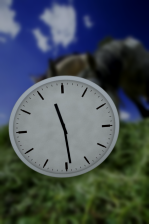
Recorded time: 11.29
